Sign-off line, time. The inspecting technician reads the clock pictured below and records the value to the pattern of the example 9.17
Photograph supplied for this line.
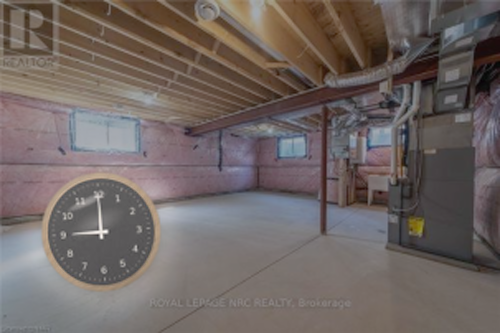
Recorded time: 9.00
